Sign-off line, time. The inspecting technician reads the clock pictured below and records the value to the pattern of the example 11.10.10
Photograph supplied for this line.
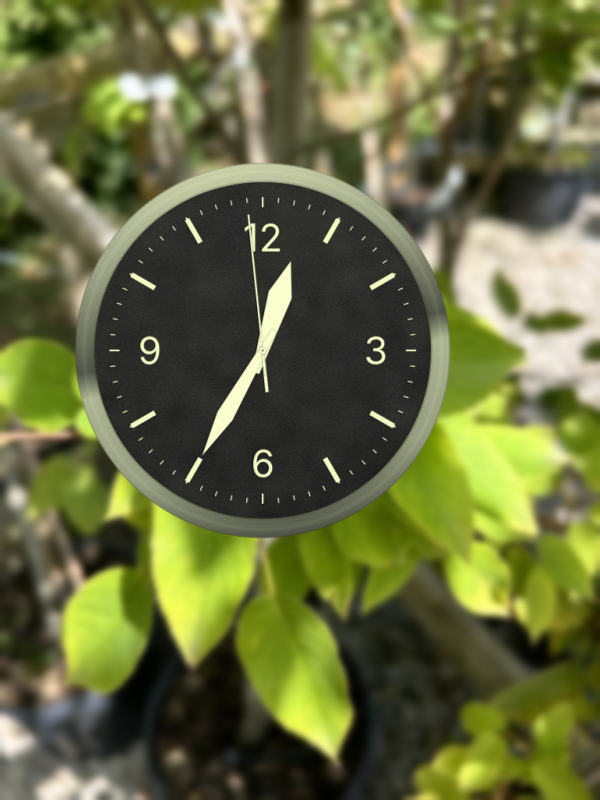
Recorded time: 12.34.59
